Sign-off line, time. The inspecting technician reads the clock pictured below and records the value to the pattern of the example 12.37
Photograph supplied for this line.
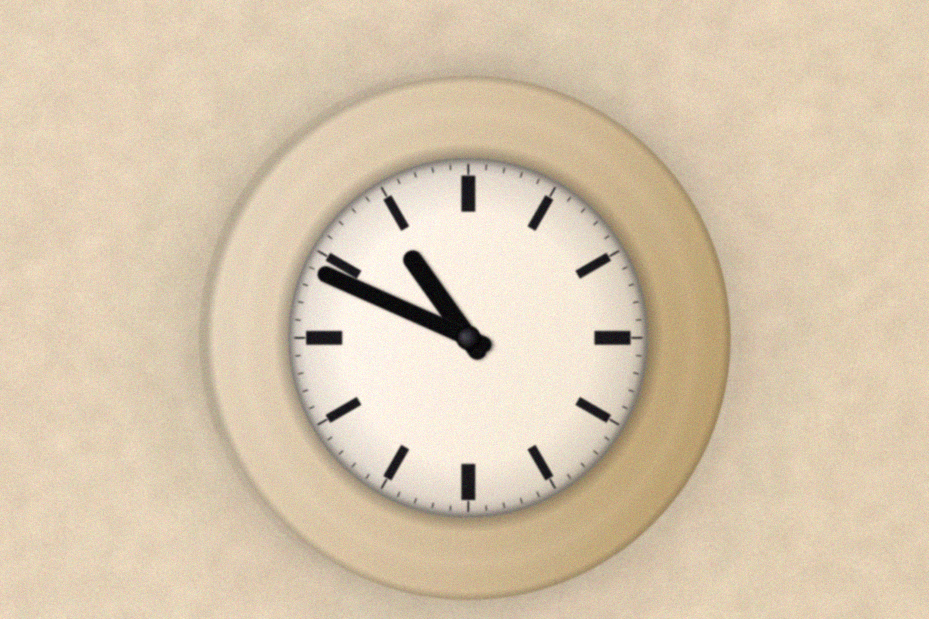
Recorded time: 10.49
